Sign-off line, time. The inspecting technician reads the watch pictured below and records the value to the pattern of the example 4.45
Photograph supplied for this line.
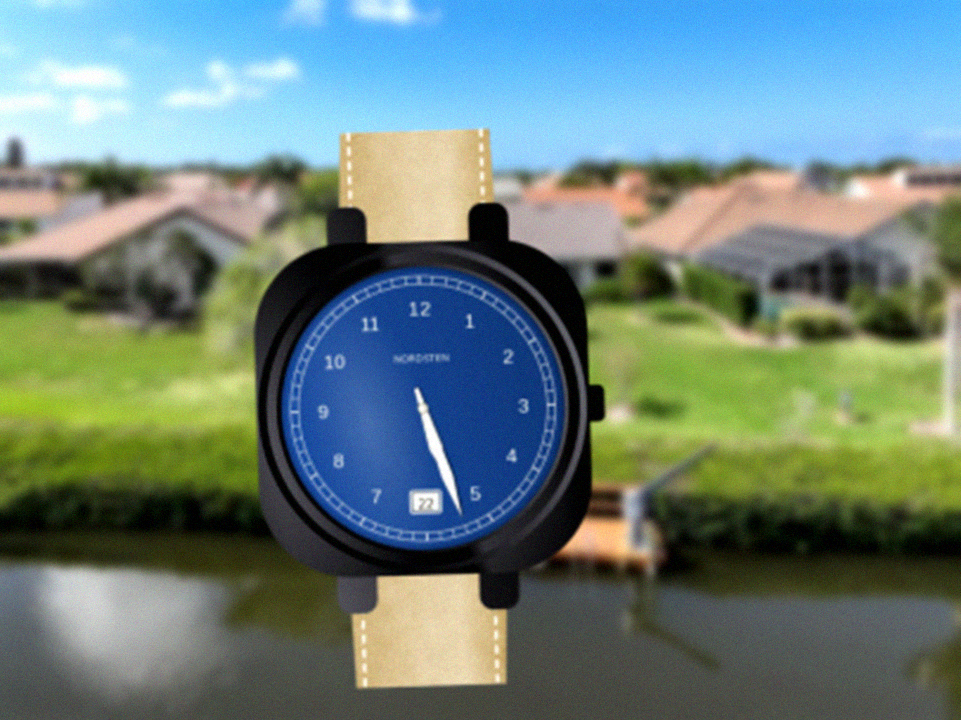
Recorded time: 5.27
